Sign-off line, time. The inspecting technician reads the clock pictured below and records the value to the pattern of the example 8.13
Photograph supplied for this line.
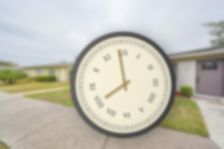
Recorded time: 7.59
